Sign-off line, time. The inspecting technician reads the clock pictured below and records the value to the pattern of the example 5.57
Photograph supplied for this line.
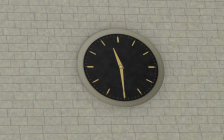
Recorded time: 11.30
